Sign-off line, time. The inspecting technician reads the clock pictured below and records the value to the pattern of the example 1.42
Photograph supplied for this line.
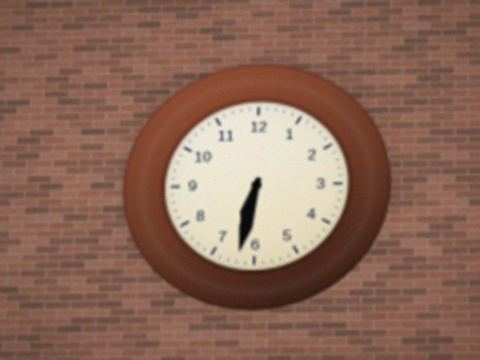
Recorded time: 6.32
